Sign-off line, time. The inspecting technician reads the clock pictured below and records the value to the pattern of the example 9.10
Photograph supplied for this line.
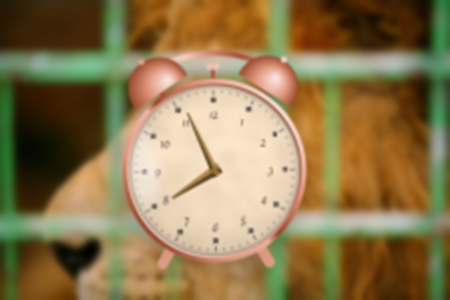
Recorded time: 7.56
